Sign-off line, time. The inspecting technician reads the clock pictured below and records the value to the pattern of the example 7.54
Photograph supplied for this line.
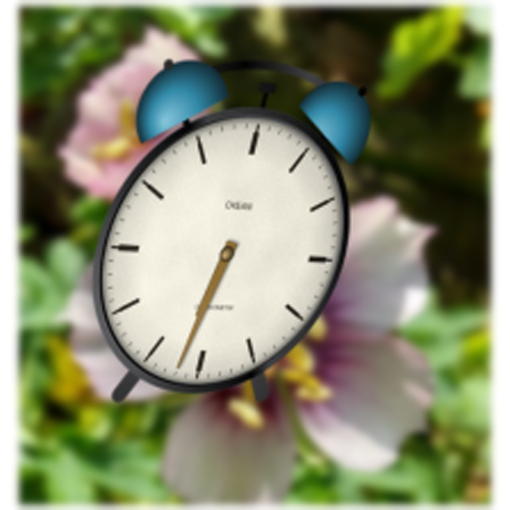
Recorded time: 6.32
